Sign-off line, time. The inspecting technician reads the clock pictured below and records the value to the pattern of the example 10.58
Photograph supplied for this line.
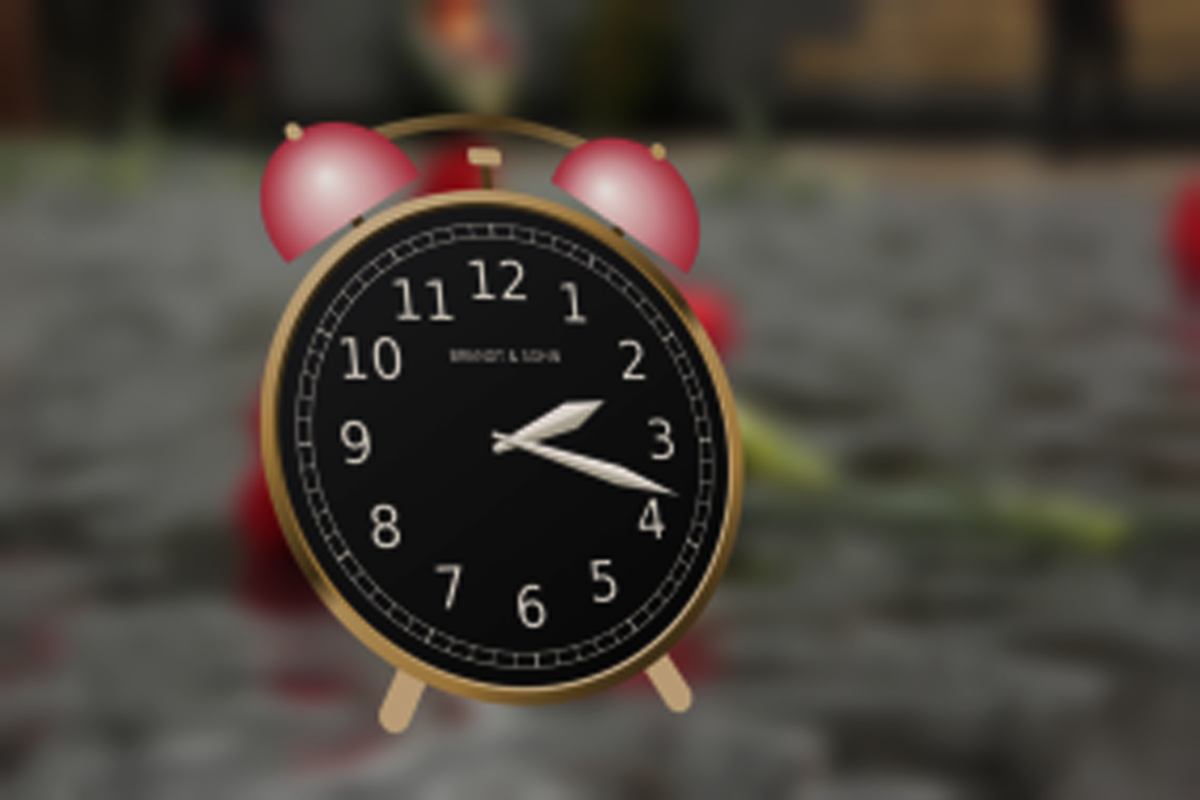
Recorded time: 2.18
